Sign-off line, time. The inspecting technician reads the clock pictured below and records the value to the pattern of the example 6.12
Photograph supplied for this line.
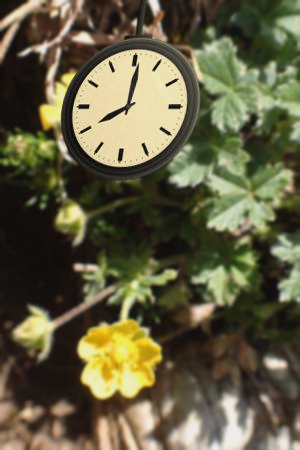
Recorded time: 8.01
